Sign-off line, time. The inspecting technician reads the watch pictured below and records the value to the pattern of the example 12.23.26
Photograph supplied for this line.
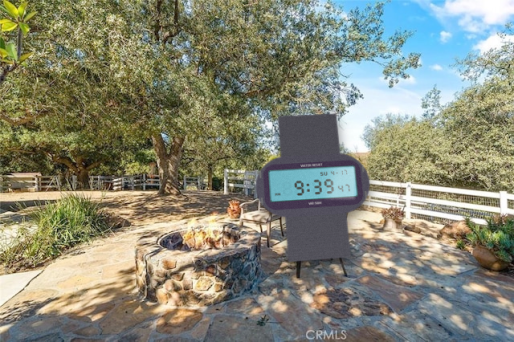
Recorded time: 9.39.47
